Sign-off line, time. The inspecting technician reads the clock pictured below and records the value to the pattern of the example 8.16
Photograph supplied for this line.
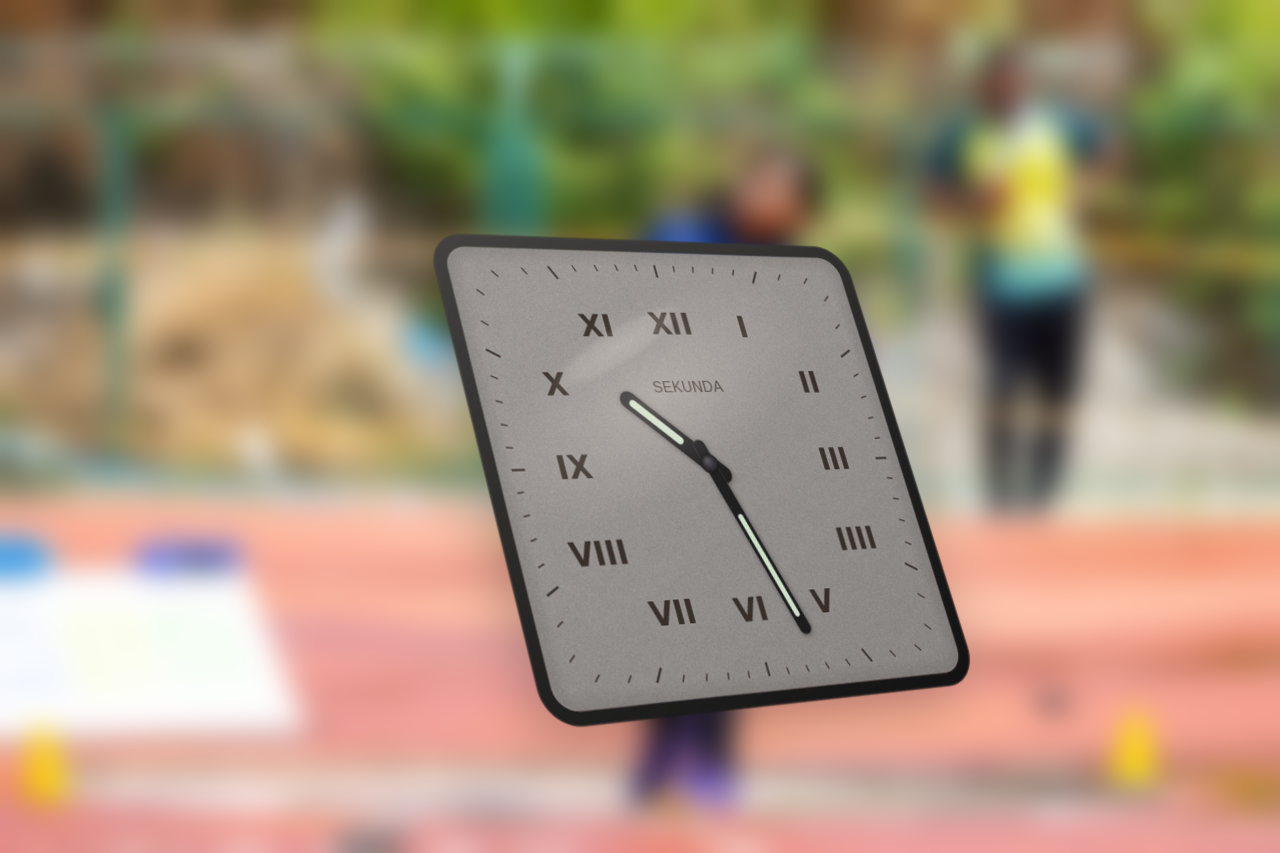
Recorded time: 10.27
